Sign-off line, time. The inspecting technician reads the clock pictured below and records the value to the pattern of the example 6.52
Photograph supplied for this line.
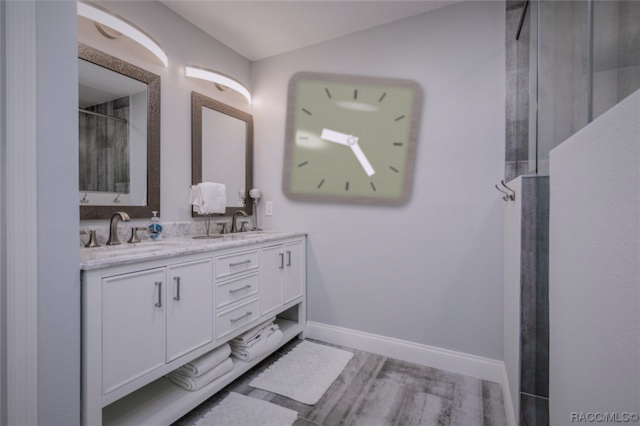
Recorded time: 9.24
